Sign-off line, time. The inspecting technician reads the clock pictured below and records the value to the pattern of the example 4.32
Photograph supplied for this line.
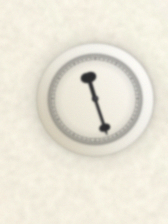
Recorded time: 11.27
